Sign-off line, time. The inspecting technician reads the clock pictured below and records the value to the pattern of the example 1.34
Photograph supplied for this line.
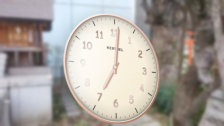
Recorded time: 7.01
